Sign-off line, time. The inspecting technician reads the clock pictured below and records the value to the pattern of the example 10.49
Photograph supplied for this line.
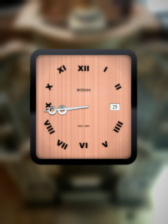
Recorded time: 8.44
